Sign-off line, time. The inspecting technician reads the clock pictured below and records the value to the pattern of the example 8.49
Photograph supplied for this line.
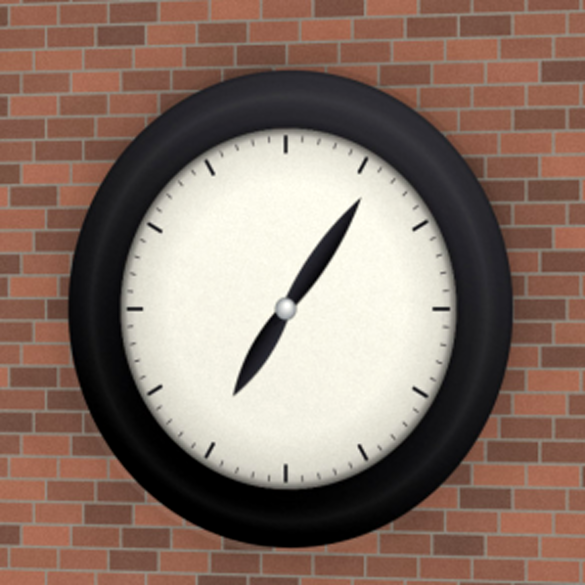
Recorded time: 7.06
